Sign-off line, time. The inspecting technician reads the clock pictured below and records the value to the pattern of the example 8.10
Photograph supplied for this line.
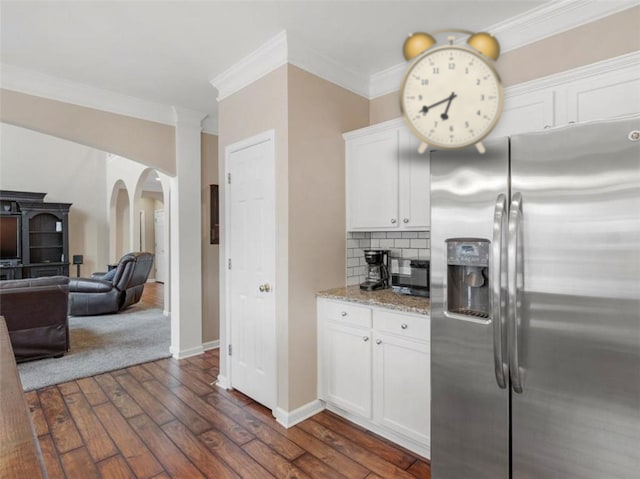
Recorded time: 6.41
